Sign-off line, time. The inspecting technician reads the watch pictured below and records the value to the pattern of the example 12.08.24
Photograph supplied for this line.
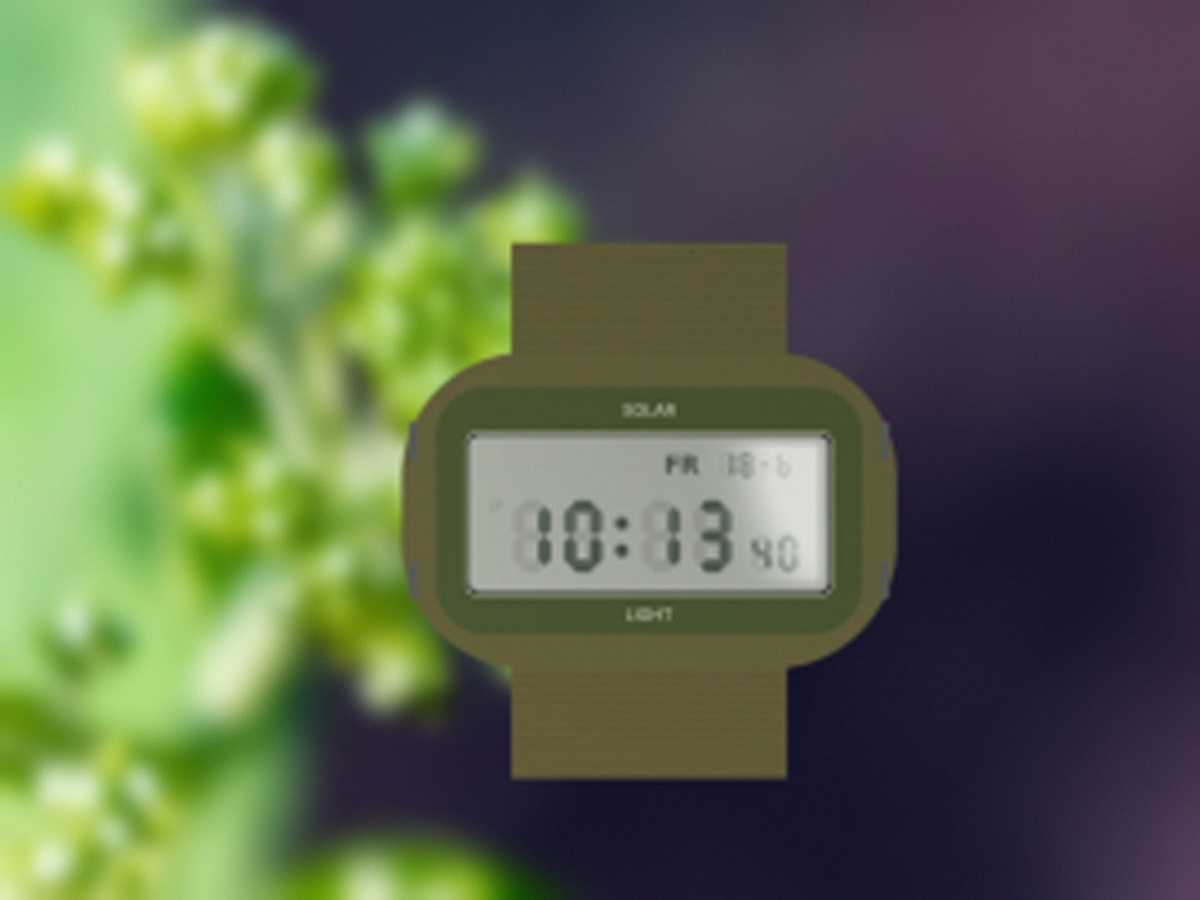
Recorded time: 10.13.40
